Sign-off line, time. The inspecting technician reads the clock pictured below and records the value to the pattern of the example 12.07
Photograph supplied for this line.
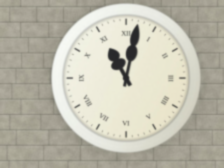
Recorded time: 11.02
